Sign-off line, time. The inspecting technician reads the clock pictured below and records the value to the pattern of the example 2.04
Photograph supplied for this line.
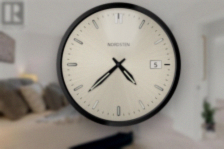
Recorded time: 4.38
